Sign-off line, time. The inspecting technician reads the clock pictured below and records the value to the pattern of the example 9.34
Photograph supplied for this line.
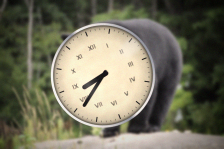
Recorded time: 8.39
